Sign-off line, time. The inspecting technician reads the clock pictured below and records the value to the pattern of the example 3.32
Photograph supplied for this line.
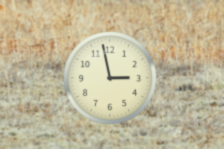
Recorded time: 2.58
